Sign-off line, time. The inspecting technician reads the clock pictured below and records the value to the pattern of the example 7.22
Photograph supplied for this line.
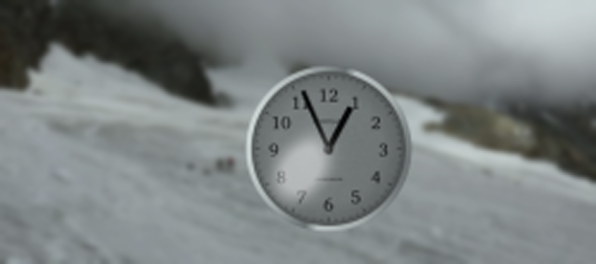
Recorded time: 12.56
